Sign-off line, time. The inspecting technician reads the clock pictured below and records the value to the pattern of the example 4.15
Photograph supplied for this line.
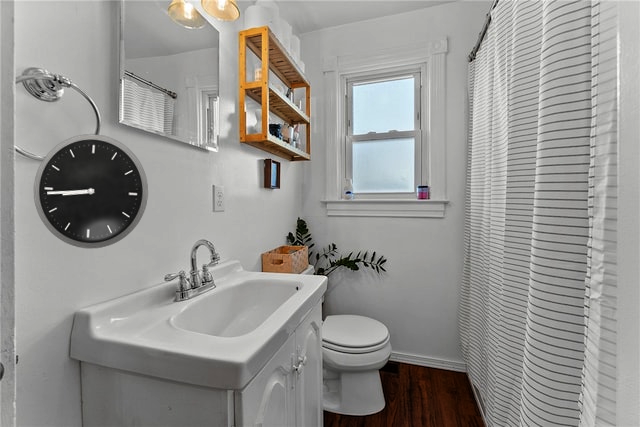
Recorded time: 8.44
